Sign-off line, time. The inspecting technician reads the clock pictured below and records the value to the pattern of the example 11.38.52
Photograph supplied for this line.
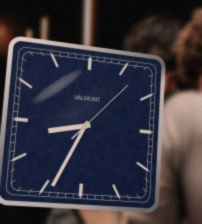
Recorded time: 8.34.07
